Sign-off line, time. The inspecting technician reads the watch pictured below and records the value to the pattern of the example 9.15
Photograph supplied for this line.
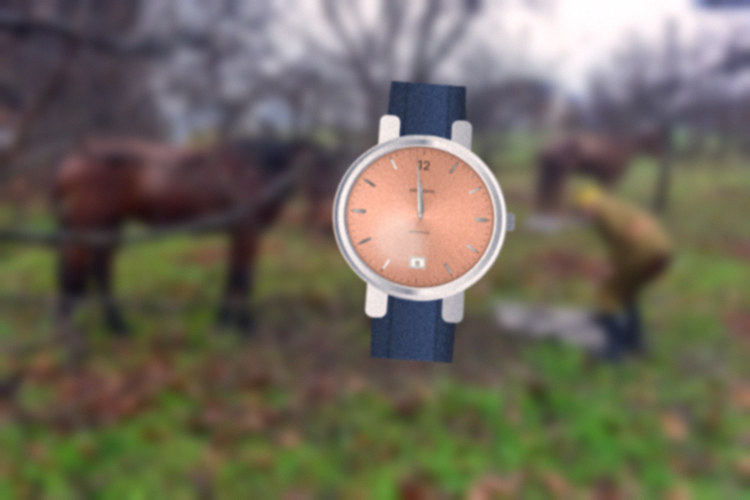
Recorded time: 11.59
